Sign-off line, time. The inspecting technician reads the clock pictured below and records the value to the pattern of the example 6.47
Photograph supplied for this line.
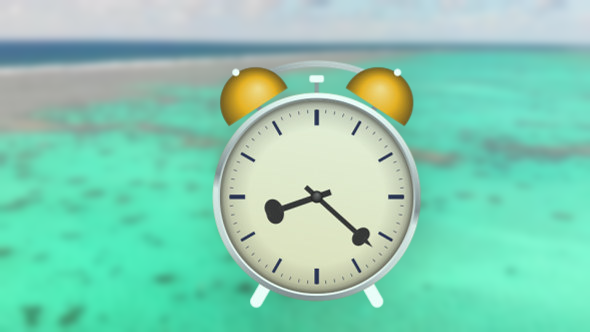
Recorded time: 8.22
